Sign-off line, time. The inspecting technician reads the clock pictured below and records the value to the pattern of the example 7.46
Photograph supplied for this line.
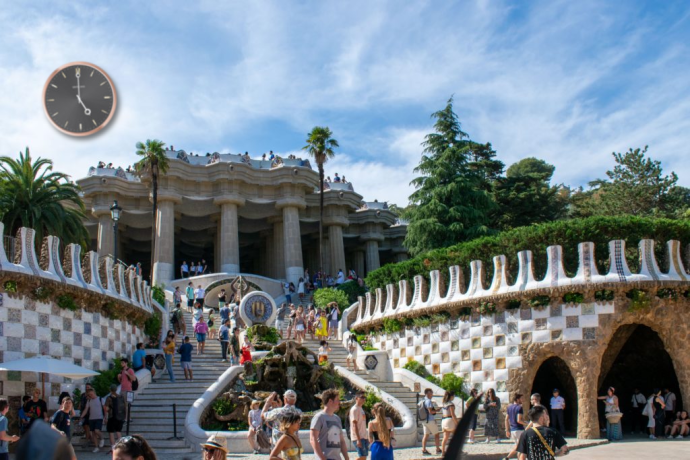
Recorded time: 5.00
